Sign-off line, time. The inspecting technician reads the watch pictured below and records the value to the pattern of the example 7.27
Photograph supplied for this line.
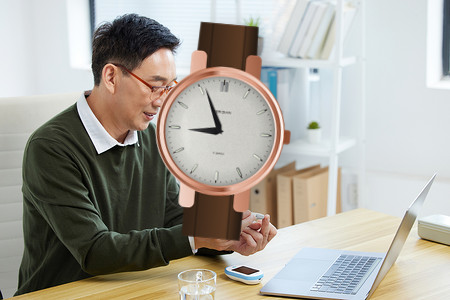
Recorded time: 8.56
